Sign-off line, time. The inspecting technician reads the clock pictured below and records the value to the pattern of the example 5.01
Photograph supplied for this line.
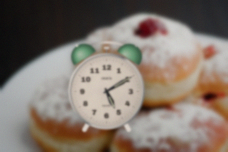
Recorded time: 5.10
